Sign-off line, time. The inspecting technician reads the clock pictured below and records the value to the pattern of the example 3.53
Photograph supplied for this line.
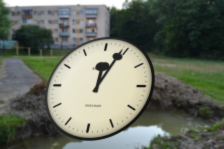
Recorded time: 12.04
